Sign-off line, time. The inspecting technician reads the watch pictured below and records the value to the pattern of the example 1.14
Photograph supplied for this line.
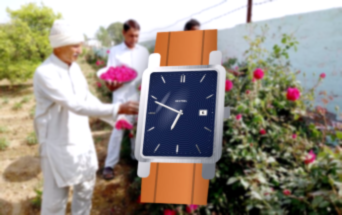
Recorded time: 6.49
